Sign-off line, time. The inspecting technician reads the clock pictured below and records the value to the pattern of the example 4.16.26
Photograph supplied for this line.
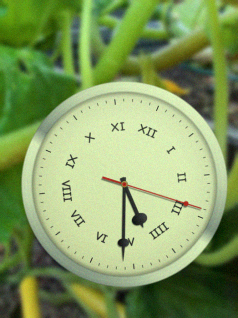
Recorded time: 4.26.14
